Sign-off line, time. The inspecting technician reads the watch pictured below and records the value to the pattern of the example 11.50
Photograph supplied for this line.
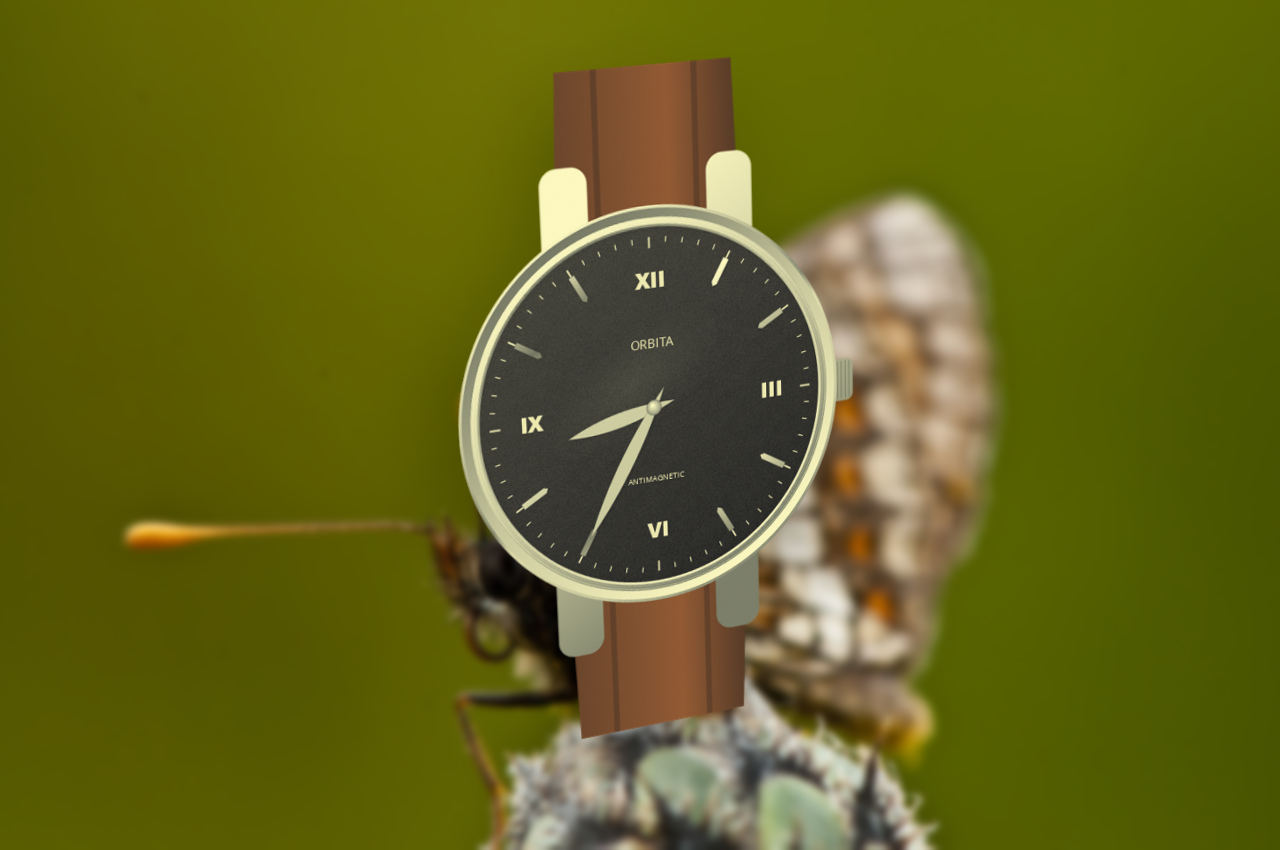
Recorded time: 8.35
